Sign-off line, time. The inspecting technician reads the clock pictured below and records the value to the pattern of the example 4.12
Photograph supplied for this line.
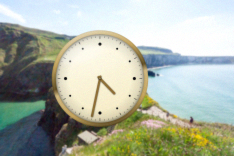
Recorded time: 4.32
